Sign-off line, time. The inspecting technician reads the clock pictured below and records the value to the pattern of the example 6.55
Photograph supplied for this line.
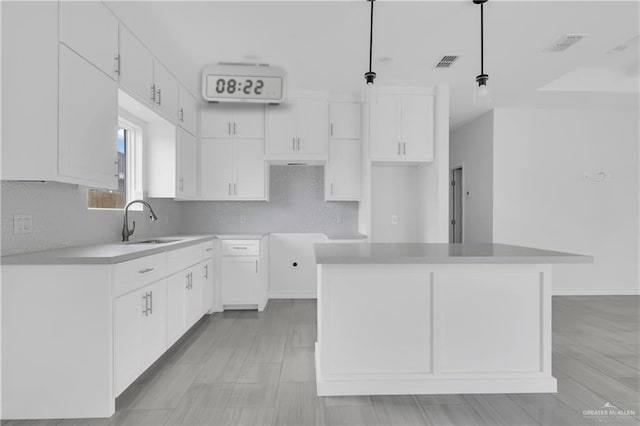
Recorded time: 8.22
